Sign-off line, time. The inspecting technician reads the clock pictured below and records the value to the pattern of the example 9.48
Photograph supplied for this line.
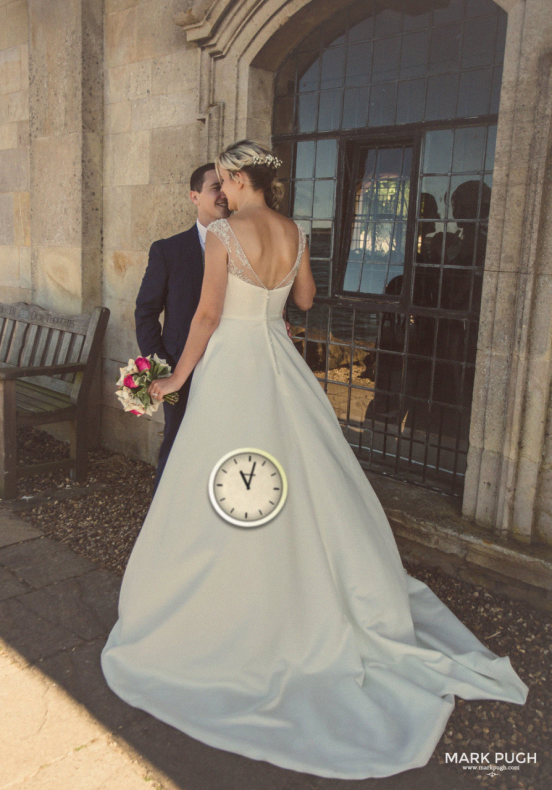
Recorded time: 11.02
